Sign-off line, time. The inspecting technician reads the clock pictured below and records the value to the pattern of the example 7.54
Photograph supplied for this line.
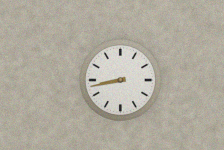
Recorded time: 8.43
